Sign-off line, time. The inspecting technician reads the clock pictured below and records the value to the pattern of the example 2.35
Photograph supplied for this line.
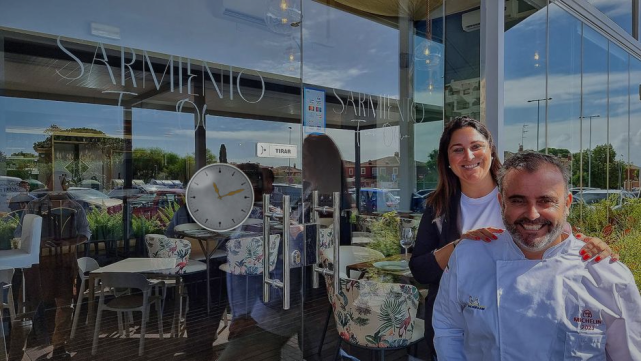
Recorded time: 11.12
